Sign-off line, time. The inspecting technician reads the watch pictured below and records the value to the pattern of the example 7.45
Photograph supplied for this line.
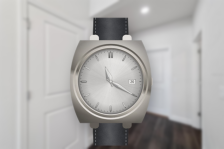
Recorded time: 11.20
